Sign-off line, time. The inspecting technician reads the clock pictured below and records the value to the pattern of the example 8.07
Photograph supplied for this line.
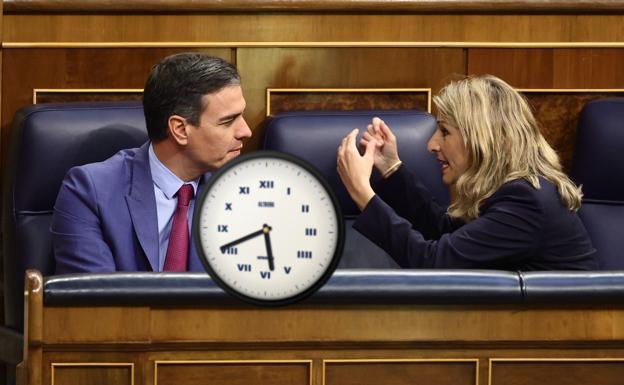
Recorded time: 5.41
